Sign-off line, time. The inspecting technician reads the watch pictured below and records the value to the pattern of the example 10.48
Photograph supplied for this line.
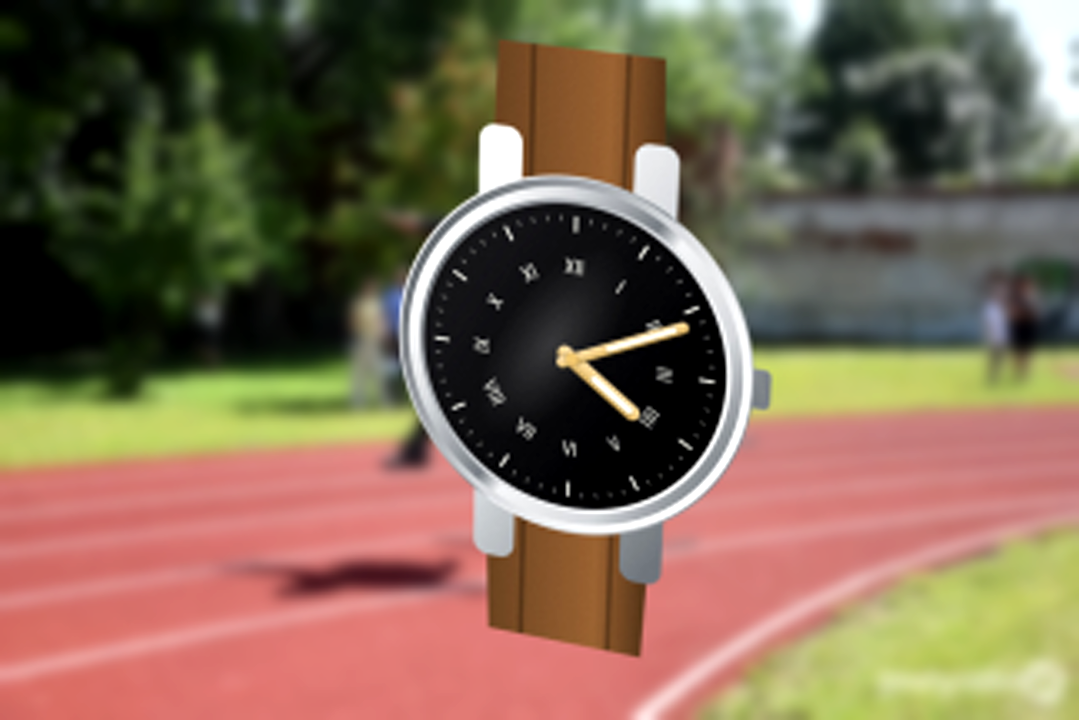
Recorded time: 4.11
